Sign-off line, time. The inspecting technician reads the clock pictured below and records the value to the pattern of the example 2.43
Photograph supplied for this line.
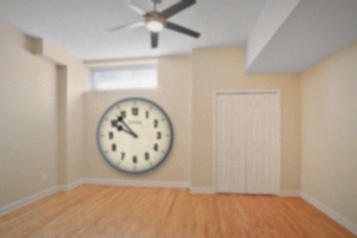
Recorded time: 9.53
